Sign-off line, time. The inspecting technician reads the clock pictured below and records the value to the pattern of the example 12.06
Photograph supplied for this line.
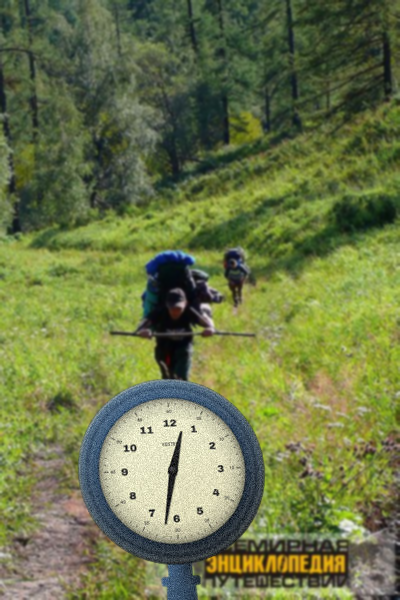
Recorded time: 12.32
